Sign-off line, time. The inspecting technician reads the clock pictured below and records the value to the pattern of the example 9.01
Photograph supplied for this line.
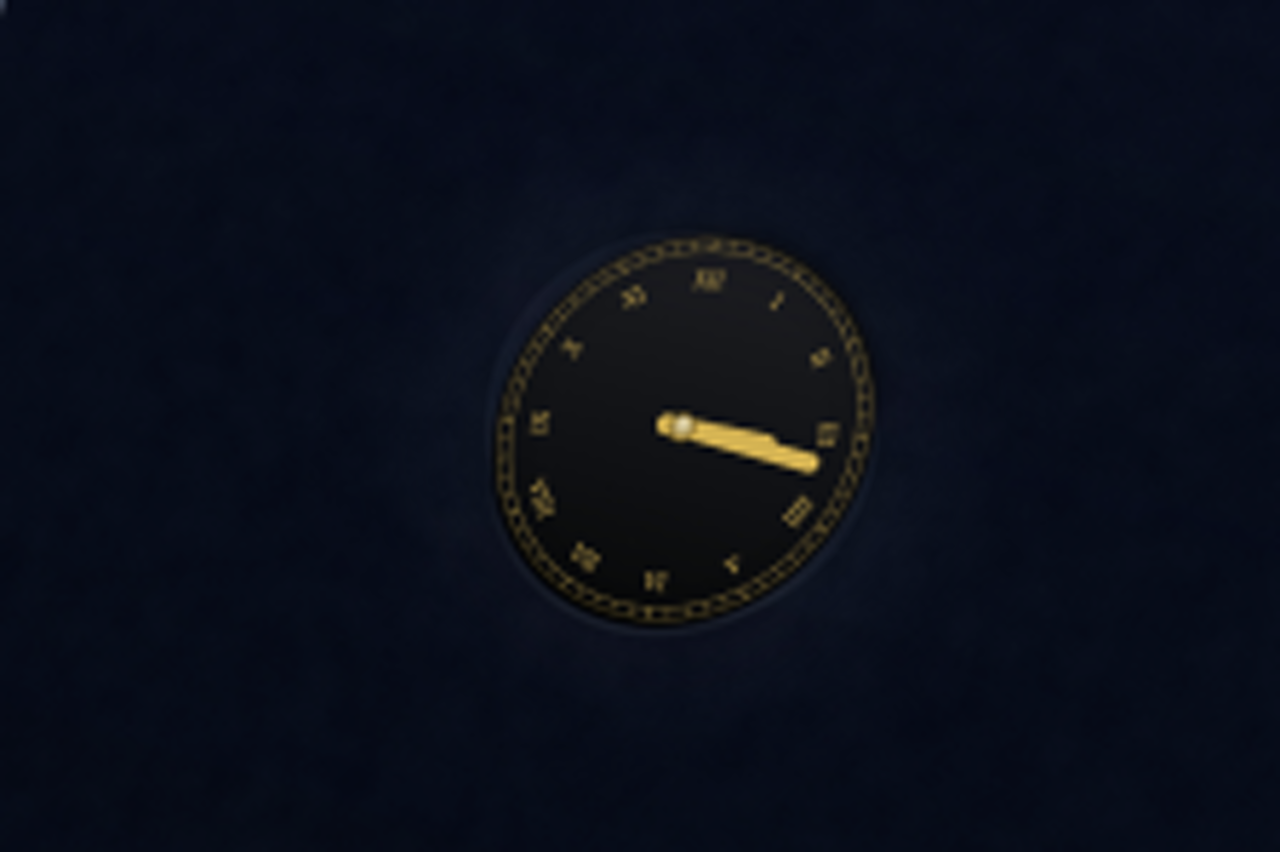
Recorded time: 3.17
